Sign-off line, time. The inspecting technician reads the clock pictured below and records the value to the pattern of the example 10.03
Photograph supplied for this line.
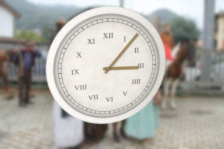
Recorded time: 3.07
